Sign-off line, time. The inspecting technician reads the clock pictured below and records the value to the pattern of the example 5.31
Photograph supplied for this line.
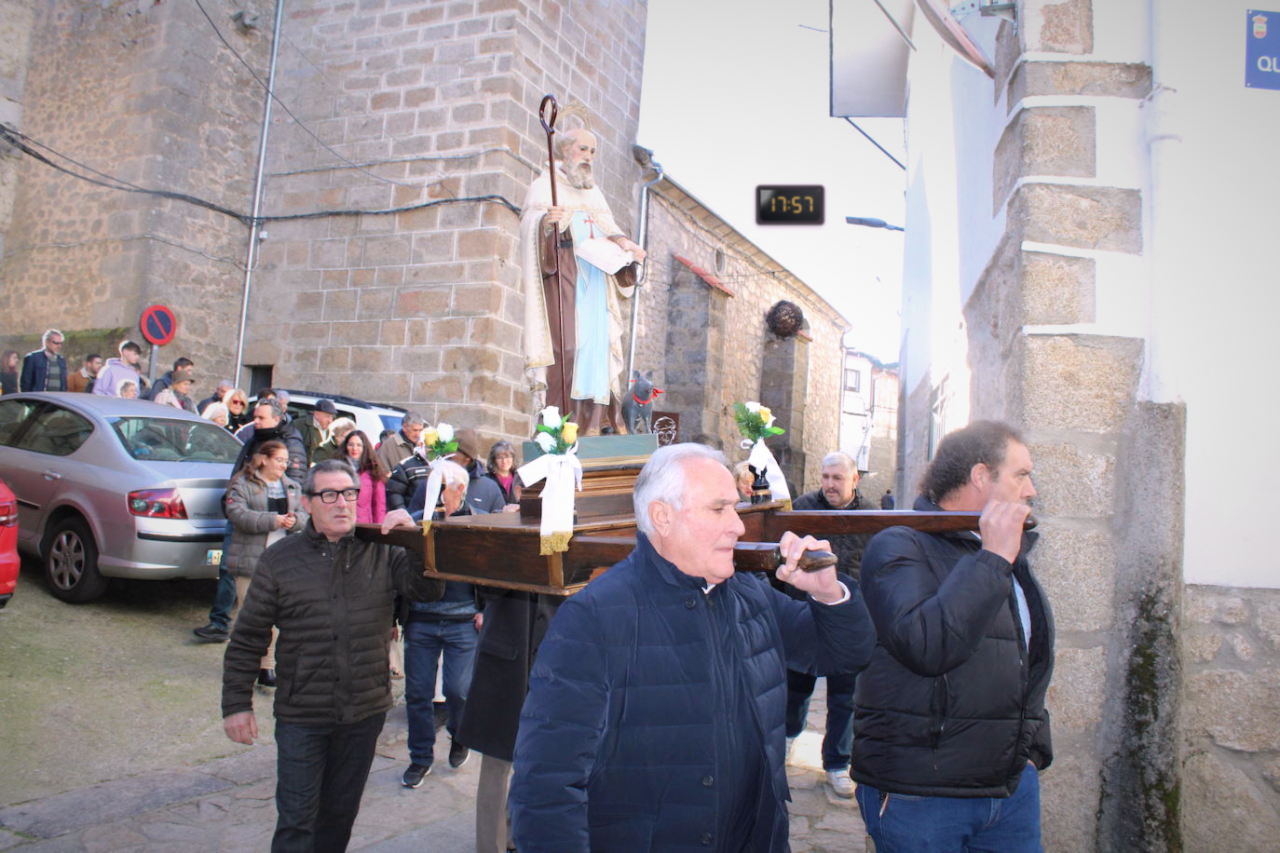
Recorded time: 17.57
